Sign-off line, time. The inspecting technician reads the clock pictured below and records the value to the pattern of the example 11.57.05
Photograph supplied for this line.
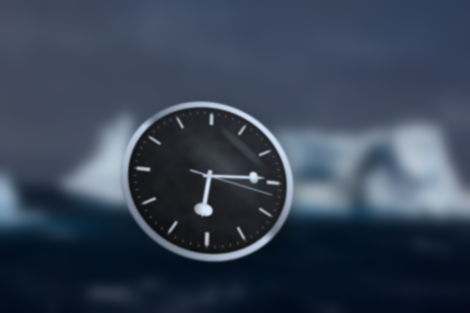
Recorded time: 6.14.17
